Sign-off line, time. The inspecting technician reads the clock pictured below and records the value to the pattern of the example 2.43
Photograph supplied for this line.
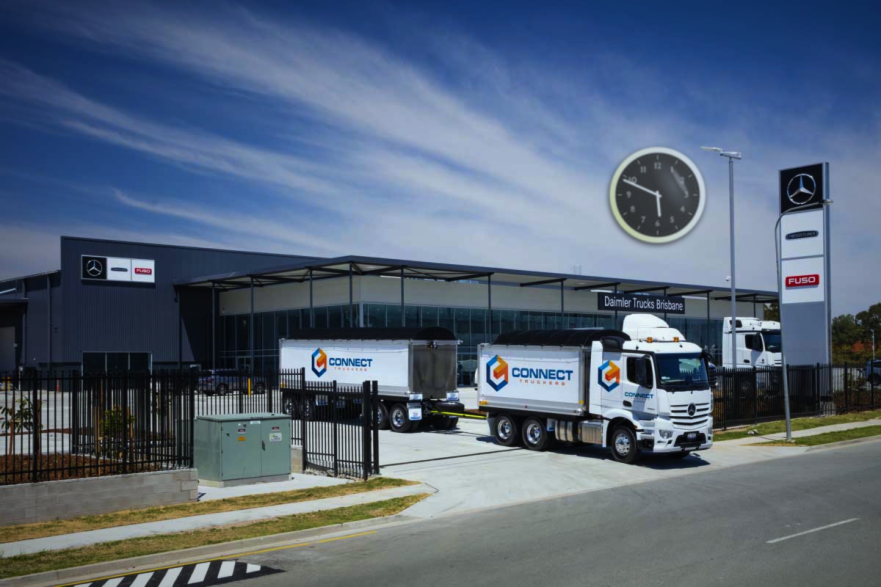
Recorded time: 5.49
